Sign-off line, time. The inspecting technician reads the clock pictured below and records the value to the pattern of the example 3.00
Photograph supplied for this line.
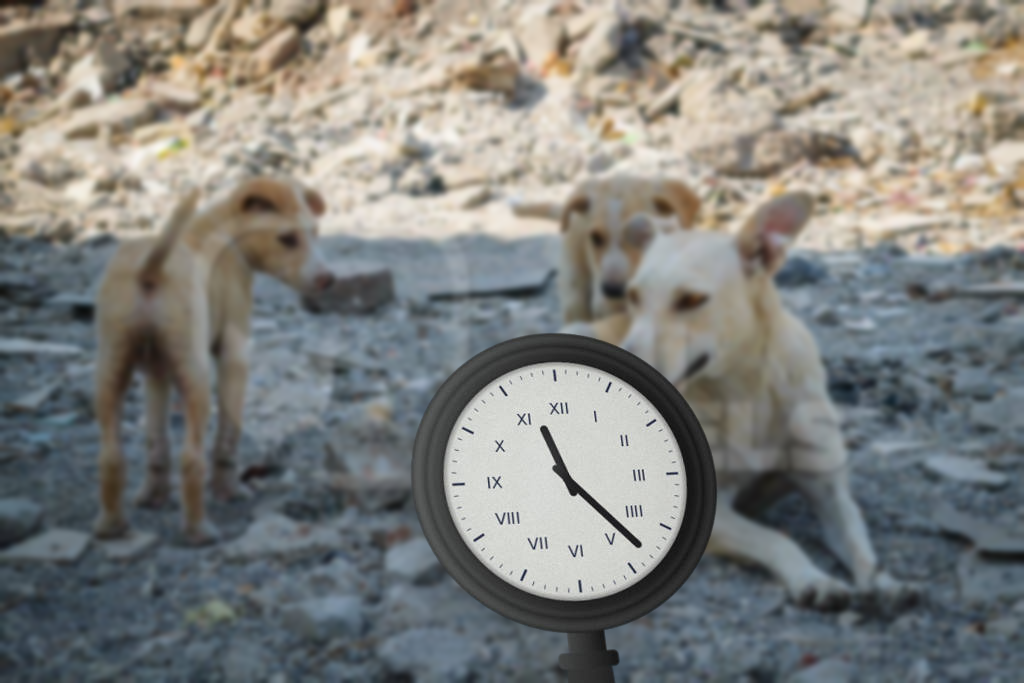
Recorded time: 11.23
